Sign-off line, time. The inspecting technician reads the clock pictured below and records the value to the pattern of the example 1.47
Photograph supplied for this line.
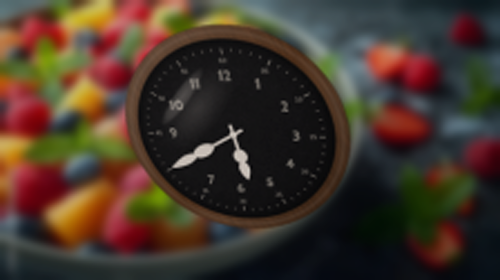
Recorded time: 5.40
